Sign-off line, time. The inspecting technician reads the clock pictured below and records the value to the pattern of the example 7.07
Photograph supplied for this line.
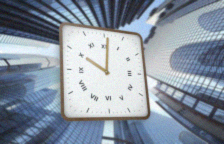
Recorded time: 10.01
